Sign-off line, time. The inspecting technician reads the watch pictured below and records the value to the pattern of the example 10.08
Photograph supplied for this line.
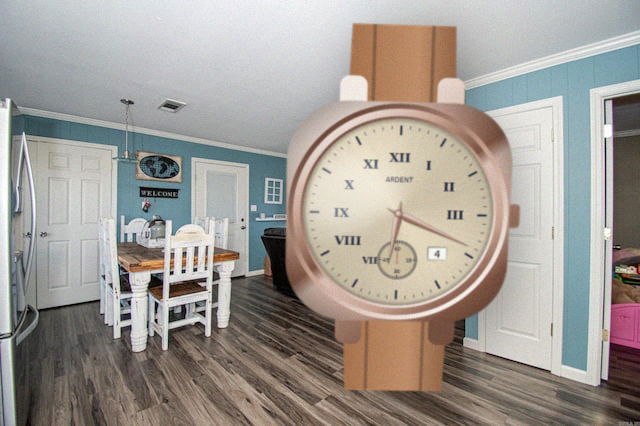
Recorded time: 6.19
